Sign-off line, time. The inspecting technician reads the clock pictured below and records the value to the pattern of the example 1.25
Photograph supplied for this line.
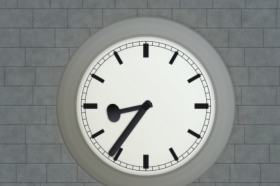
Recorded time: 8.36
